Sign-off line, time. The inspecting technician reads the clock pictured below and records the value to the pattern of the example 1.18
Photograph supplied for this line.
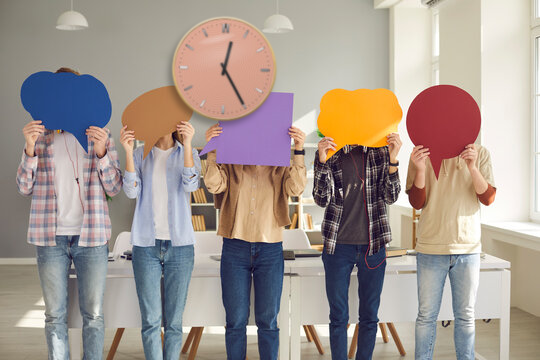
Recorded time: 12.25
